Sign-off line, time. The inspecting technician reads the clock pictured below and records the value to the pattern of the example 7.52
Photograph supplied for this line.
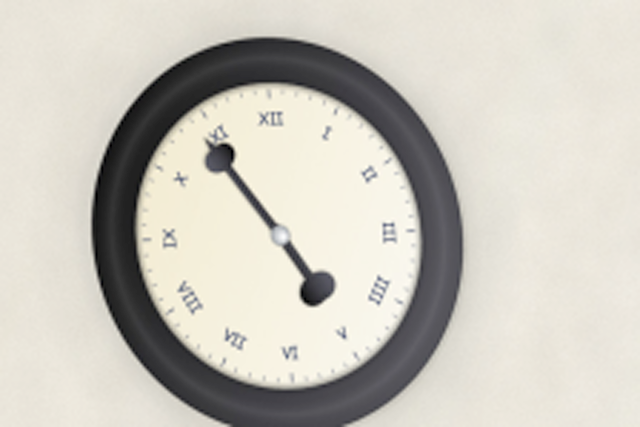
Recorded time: 4.54
